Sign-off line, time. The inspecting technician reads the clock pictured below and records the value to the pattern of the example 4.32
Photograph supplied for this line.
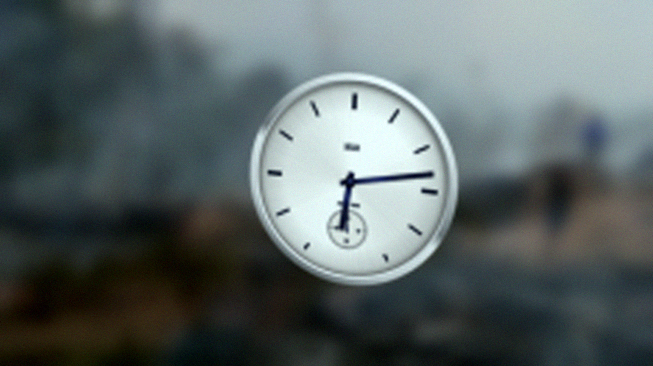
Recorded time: 6.13
